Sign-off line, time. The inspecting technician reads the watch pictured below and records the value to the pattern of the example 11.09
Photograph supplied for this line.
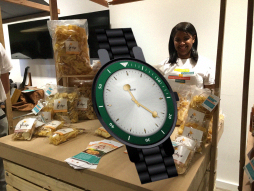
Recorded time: 11.22
